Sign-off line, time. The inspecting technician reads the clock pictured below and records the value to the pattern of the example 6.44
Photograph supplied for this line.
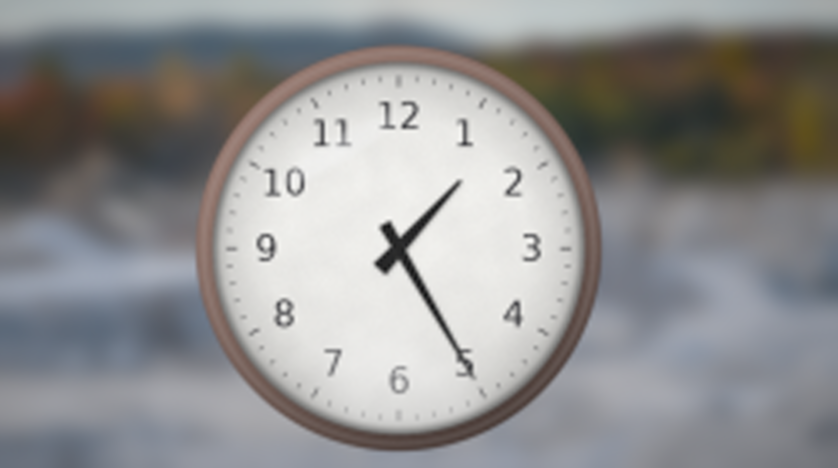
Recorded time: 1.25
